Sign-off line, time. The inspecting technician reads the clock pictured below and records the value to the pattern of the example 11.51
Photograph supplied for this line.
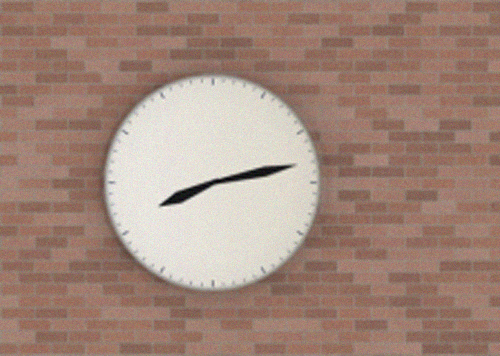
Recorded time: 8.13
